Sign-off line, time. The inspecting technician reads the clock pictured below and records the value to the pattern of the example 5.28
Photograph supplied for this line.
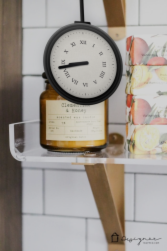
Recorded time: 8.43
